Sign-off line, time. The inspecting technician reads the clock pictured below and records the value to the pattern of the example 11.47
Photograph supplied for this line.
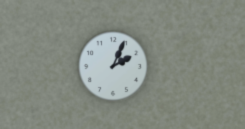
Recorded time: 2.04
